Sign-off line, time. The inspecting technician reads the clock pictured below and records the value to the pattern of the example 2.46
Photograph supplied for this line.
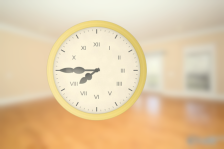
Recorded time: 7.45
